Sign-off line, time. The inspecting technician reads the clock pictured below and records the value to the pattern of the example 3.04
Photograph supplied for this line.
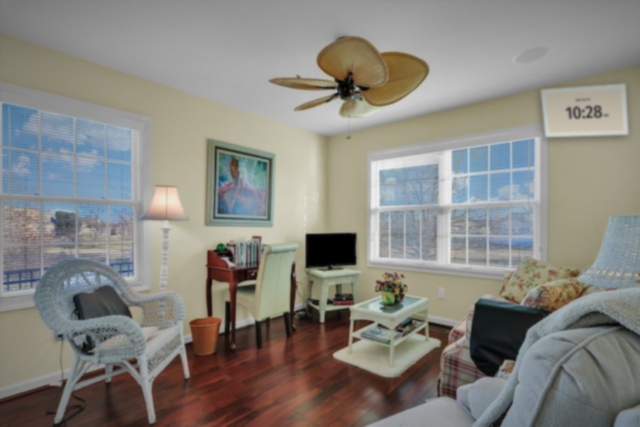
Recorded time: 10.28
